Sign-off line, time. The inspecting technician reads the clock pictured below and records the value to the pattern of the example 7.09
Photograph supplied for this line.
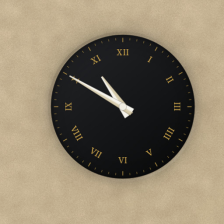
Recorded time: 10.50
